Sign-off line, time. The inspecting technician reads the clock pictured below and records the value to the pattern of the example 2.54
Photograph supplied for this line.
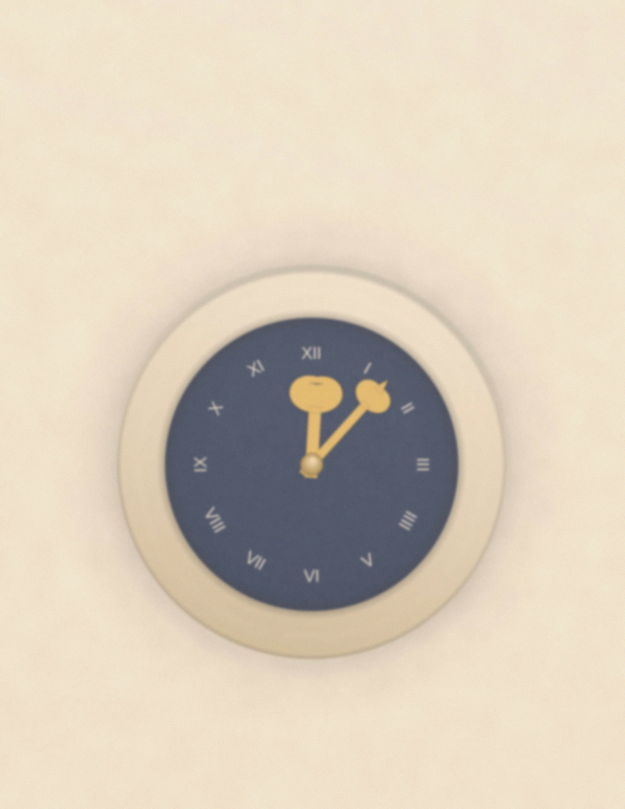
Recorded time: 12.07
